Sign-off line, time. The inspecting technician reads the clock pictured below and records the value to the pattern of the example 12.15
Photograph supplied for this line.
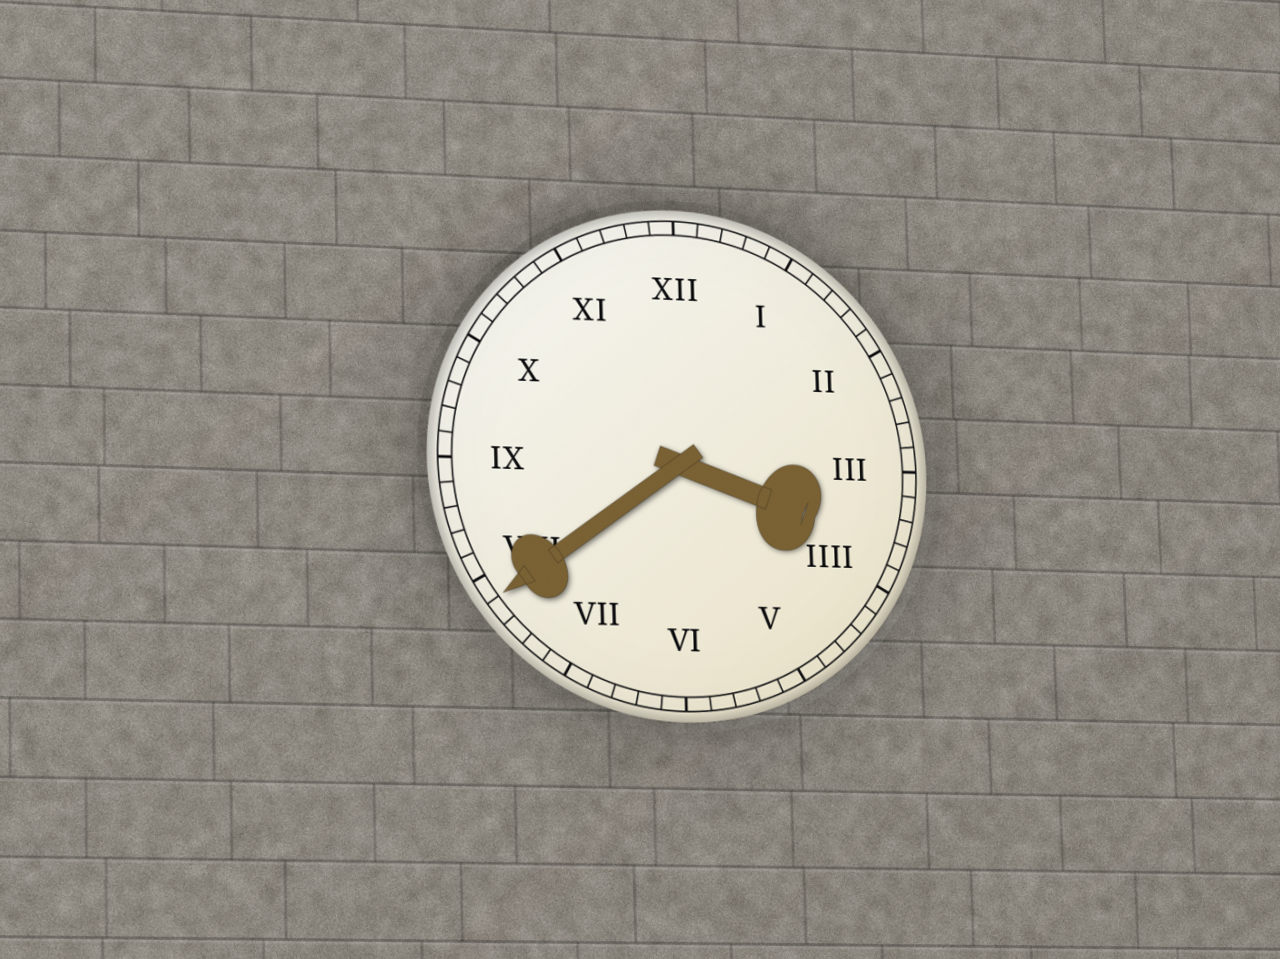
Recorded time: 3.39
